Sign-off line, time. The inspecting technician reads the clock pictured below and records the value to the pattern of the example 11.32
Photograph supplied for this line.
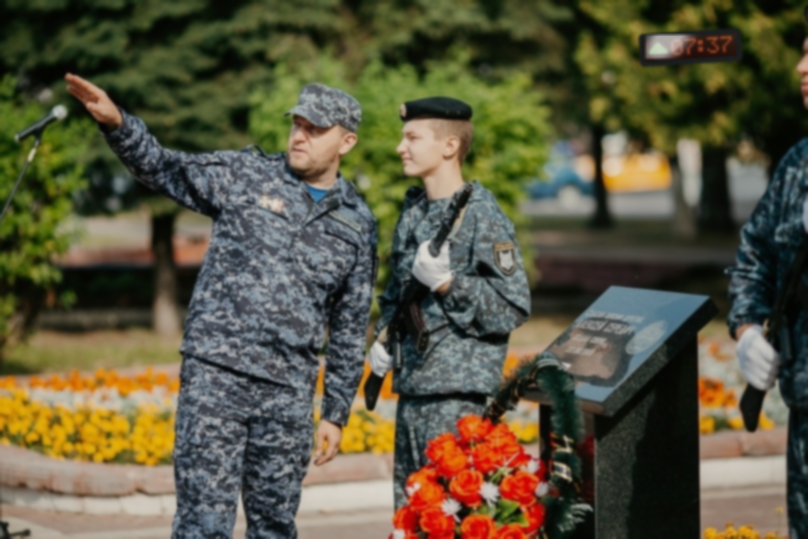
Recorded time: 7.37
